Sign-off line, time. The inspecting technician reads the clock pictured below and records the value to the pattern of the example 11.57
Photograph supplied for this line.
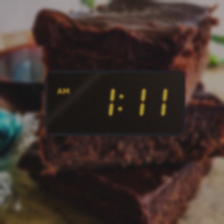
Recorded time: 1.11
